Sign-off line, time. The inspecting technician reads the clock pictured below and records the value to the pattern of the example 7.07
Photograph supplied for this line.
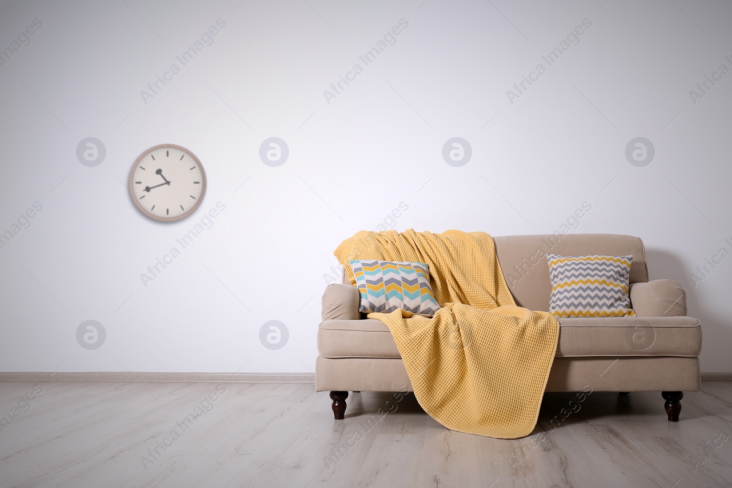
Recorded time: 10.42
